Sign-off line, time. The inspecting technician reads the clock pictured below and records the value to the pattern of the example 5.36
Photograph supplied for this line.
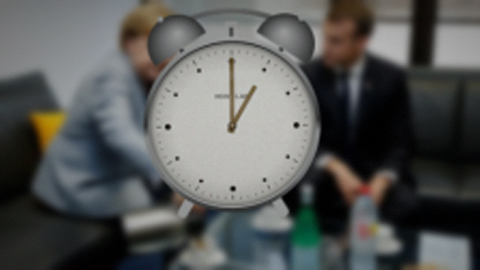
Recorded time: 1.00
